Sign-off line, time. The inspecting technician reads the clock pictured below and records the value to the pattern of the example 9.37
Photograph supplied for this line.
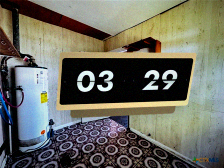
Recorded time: 3.29
